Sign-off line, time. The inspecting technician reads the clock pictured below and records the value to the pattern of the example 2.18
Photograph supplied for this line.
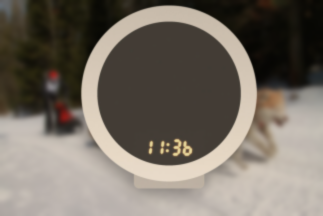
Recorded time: 11.36
